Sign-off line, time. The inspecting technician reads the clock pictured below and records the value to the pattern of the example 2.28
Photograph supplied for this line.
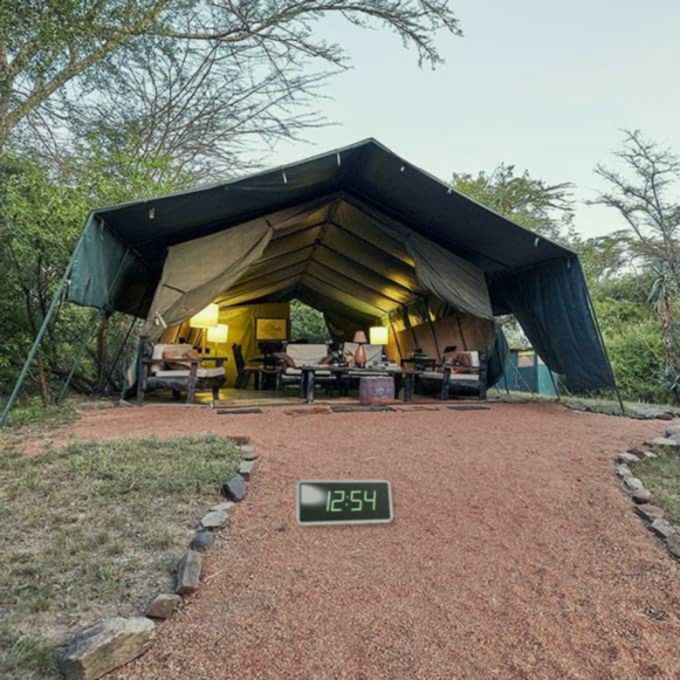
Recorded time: 12.54
